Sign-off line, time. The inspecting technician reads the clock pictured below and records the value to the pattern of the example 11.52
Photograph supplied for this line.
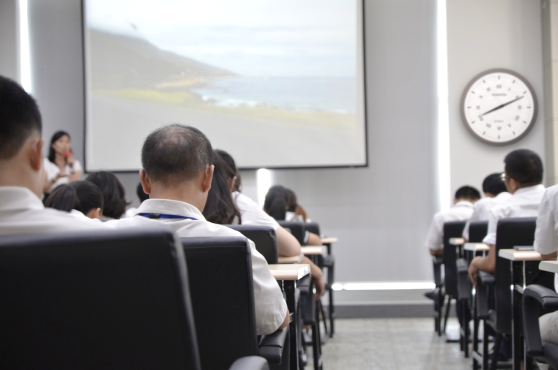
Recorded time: 8.11
